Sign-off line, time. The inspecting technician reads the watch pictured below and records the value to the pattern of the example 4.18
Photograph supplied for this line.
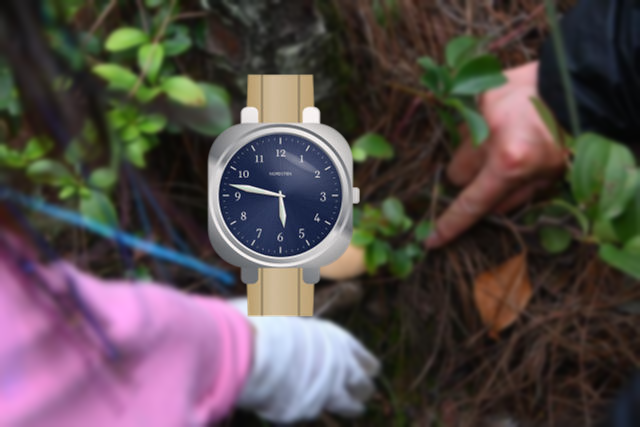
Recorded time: 5.47
